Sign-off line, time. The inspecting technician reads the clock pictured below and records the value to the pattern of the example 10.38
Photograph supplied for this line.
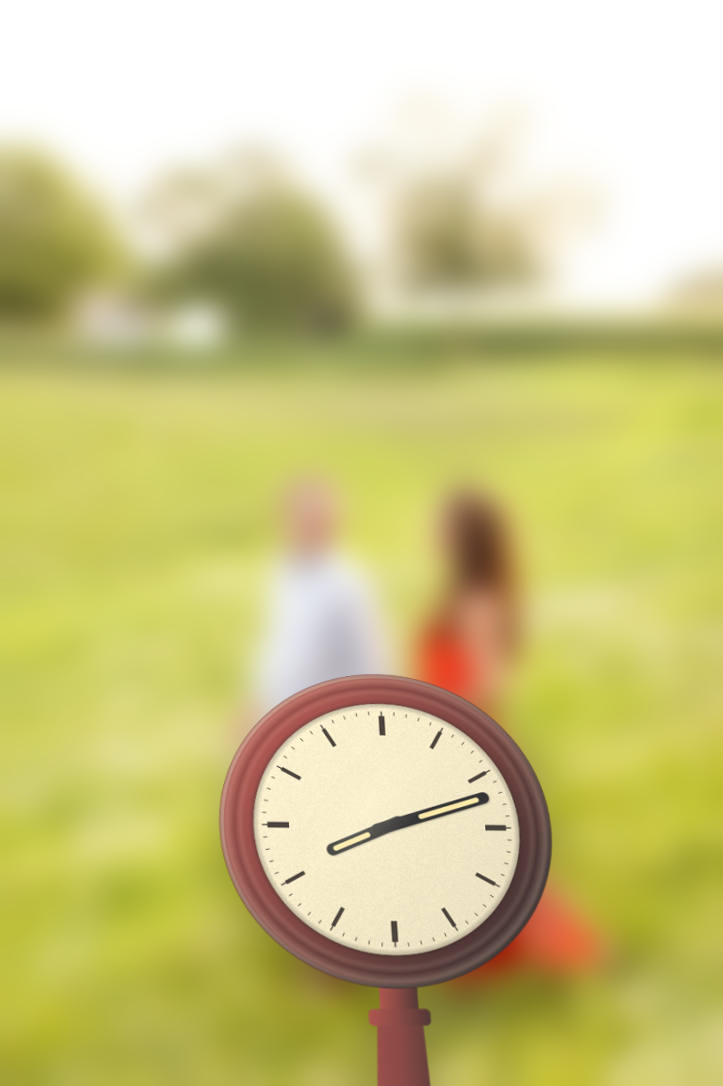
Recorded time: 8.12
